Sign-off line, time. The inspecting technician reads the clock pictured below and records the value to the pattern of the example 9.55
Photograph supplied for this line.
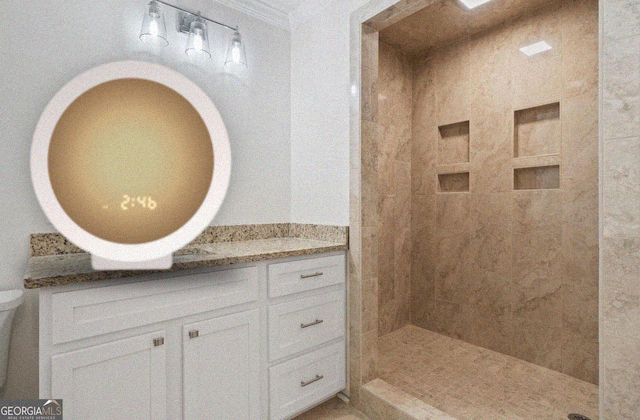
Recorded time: 2.46
